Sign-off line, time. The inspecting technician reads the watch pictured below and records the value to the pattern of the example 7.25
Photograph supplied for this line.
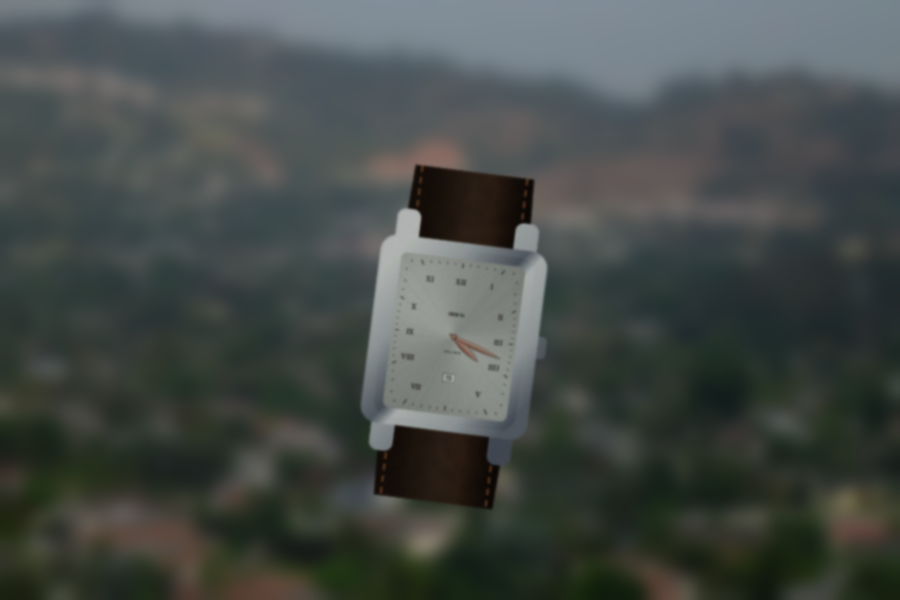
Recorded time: 4.18
